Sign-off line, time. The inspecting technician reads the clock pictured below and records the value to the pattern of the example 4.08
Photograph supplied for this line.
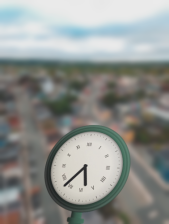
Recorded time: 5.37
